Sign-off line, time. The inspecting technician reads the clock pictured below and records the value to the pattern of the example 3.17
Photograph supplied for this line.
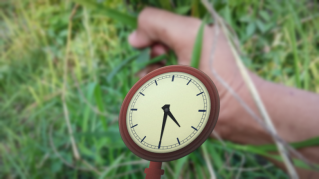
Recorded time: 4.30
